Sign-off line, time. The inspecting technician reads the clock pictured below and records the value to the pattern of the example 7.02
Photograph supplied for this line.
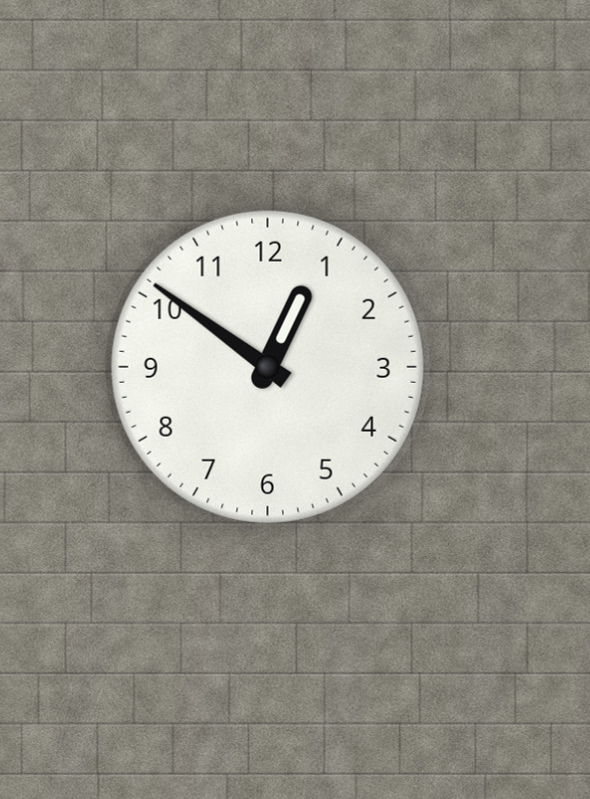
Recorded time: 12.51
